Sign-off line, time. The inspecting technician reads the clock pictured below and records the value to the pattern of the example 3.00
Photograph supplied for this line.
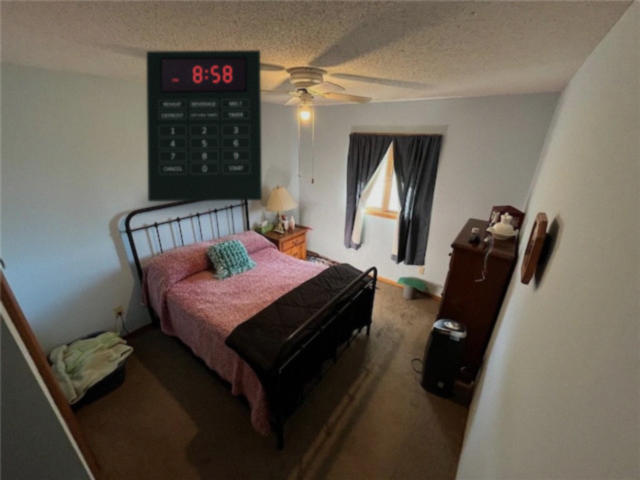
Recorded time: 8.58
